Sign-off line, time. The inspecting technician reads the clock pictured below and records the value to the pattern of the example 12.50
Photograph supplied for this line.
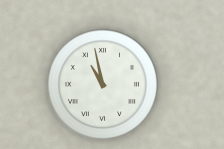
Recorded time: 10.58
